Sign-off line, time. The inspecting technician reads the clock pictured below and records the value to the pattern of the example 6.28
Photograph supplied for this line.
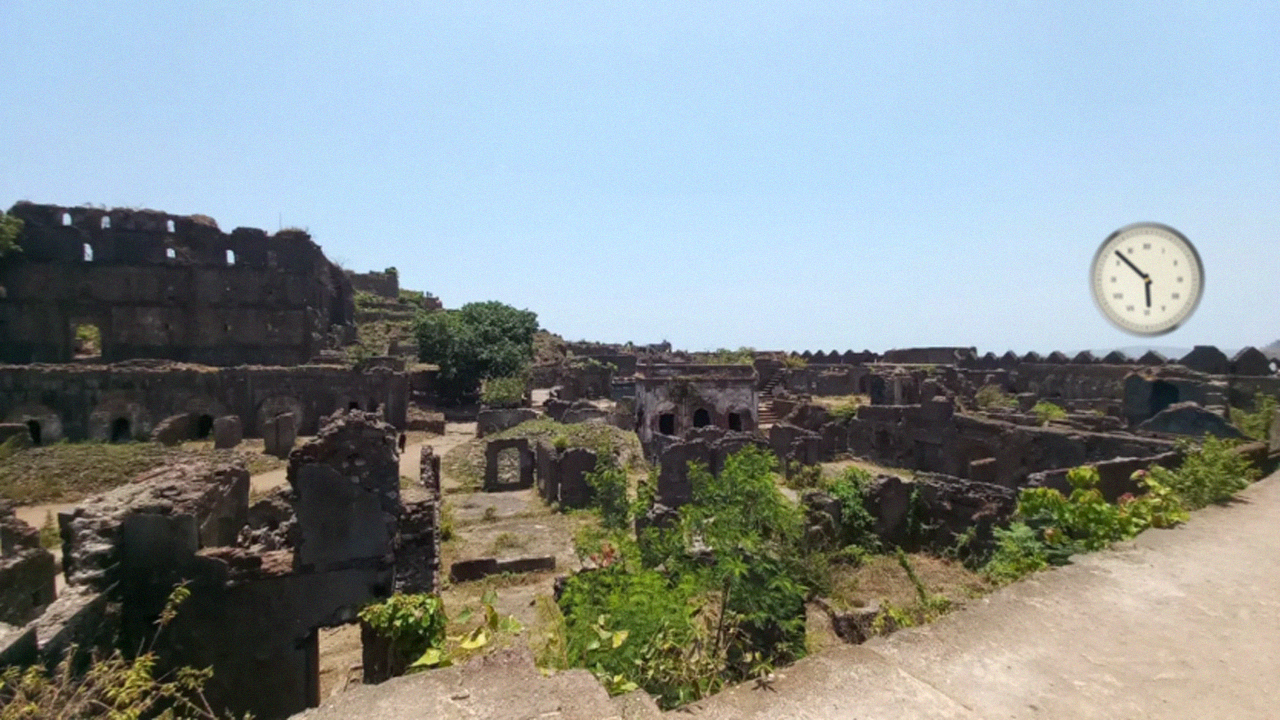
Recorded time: 5.52
